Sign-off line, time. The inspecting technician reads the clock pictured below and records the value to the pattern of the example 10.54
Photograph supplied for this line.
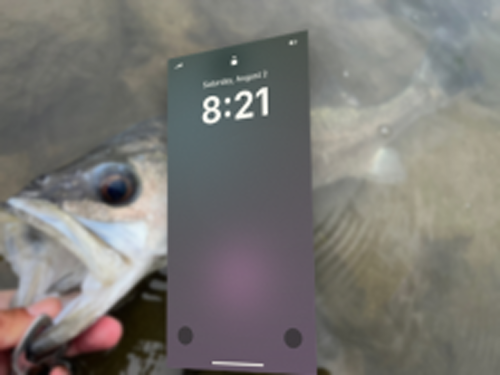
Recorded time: 8.21
